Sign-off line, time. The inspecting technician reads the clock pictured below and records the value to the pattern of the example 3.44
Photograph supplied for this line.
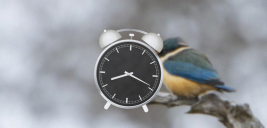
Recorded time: 8.19
